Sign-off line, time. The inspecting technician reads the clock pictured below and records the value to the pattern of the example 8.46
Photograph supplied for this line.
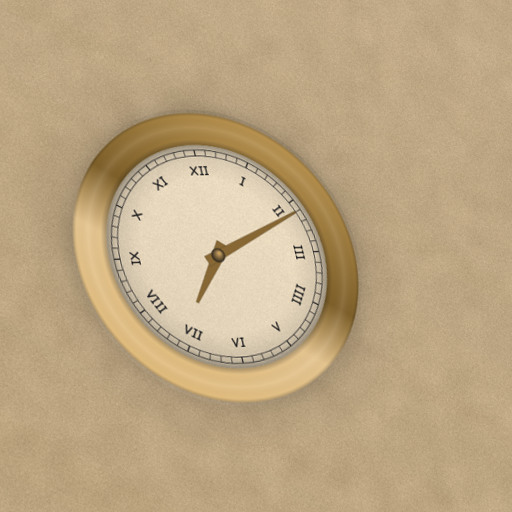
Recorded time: 7.11
